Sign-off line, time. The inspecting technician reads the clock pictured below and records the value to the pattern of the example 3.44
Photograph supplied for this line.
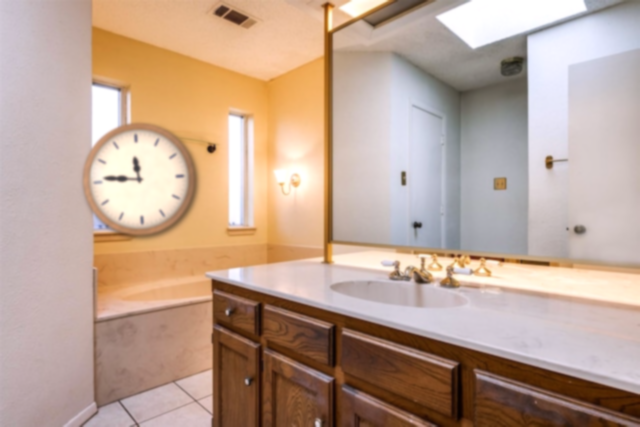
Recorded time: 11.46
